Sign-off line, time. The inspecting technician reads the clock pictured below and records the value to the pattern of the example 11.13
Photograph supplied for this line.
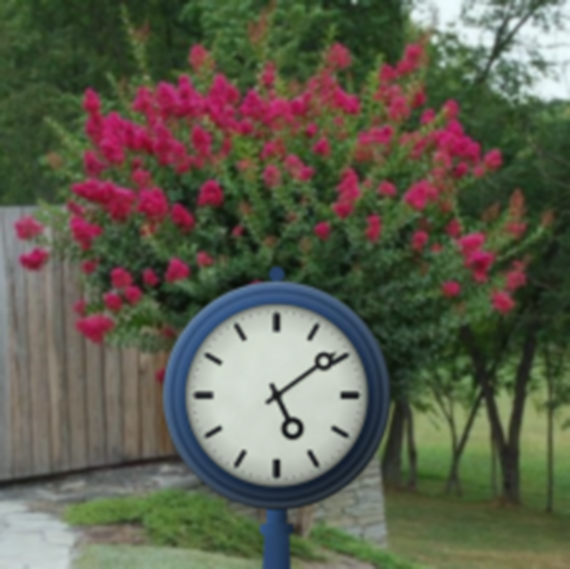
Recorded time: 5.09
